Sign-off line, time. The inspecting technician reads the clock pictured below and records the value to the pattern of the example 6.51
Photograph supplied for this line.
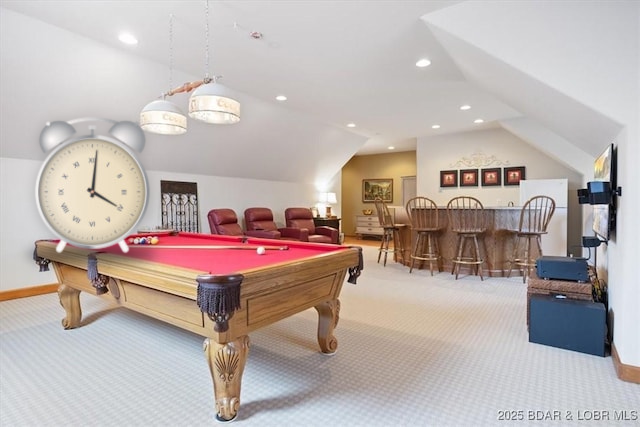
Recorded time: 4.01
